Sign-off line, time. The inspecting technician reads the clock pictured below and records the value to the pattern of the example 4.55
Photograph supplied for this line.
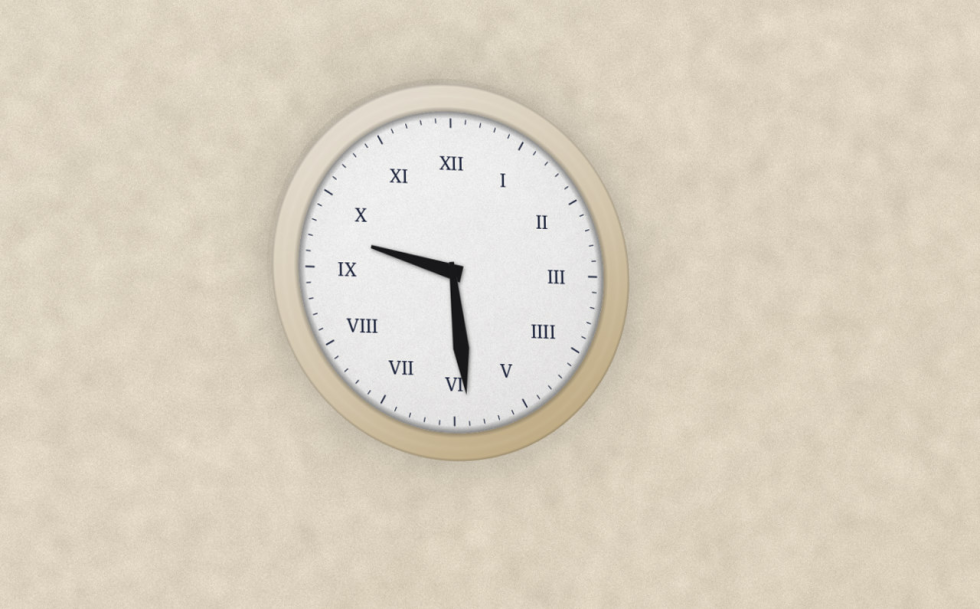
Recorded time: 9.29
